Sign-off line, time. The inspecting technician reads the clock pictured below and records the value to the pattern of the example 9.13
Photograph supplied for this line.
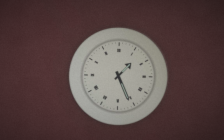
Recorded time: 1.26
